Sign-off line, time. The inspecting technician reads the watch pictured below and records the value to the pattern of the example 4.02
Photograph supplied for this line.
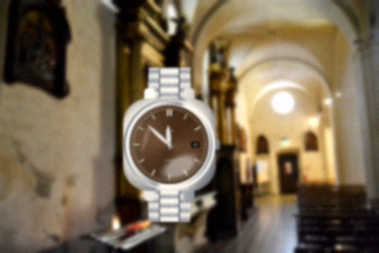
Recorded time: 11.52
